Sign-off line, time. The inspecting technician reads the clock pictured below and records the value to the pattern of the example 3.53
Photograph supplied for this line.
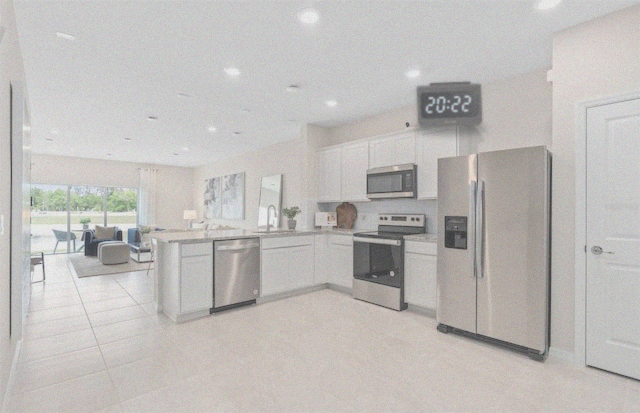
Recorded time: 20.22
